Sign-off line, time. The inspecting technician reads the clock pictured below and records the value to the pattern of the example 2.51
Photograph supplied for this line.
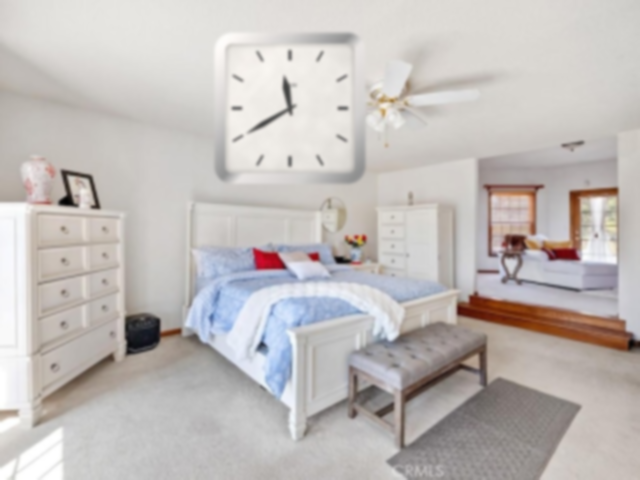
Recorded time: 11.40
